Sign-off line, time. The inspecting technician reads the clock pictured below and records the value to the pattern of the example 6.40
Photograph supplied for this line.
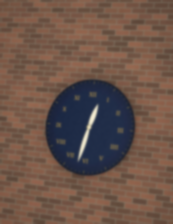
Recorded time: 12.32
